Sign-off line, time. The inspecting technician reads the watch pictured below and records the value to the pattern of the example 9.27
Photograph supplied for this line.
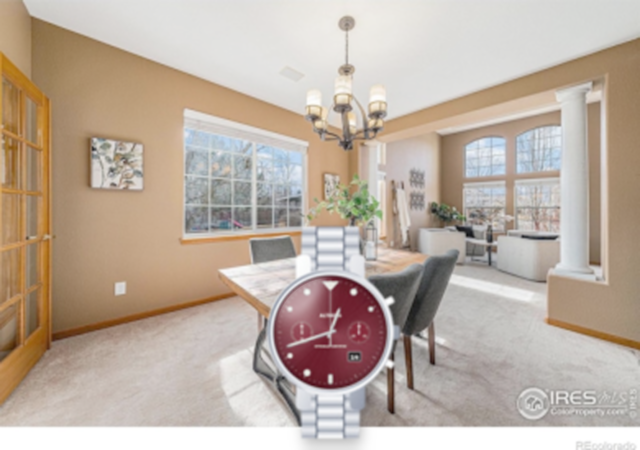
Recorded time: 12.42
